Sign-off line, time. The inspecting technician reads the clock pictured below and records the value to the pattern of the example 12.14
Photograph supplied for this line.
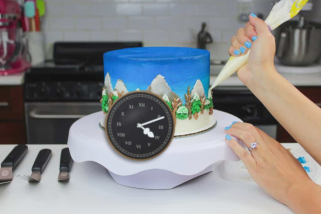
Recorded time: 4.11
